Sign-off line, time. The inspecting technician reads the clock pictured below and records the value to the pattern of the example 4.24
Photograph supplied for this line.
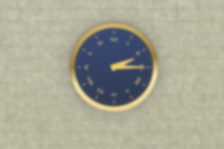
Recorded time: 2.15
